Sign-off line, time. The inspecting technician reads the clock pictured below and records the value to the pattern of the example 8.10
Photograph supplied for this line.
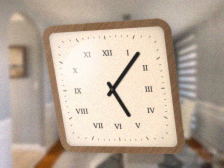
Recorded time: 5.07
